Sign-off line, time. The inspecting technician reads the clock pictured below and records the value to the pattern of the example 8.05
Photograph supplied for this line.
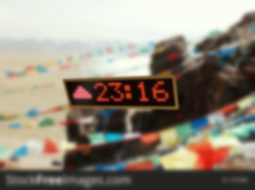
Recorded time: 23.16
